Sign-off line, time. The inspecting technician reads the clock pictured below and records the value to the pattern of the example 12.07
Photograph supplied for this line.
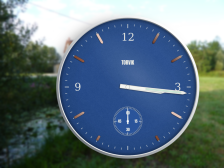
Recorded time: 3.16
